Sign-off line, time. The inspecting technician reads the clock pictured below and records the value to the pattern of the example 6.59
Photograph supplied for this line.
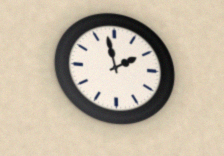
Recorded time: 1.58
